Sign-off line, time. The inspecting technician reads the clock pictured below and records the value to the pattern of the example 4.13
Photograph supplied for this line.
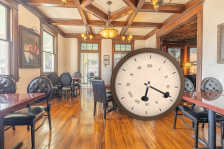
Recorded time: 6.19
